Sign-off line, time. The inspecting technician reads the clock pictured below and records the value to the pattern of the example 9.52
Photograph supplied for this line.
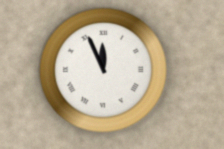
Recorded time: 11.56
